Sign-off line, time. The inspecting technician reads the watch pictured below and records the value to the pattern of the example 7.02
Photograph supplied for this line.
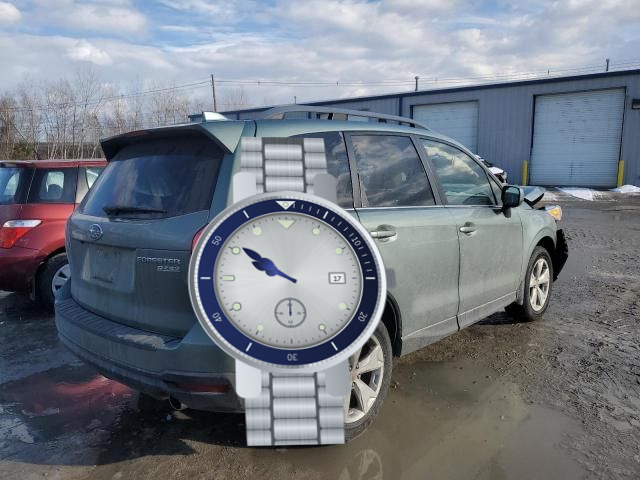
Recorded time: 9.51
